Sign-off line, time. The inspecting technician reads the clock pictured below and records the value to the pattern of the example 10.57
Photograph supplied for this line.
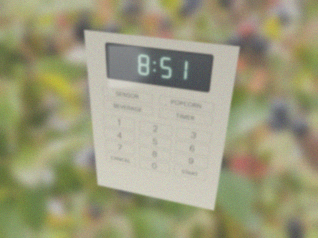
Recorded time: 8.51
